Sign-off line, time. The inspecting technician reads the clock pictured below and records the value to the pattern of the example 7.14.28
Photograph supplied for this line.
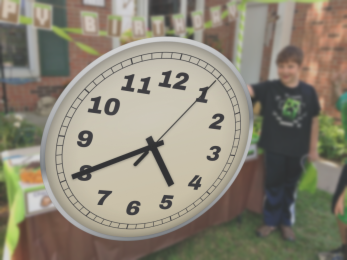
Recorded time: 4.40.05
